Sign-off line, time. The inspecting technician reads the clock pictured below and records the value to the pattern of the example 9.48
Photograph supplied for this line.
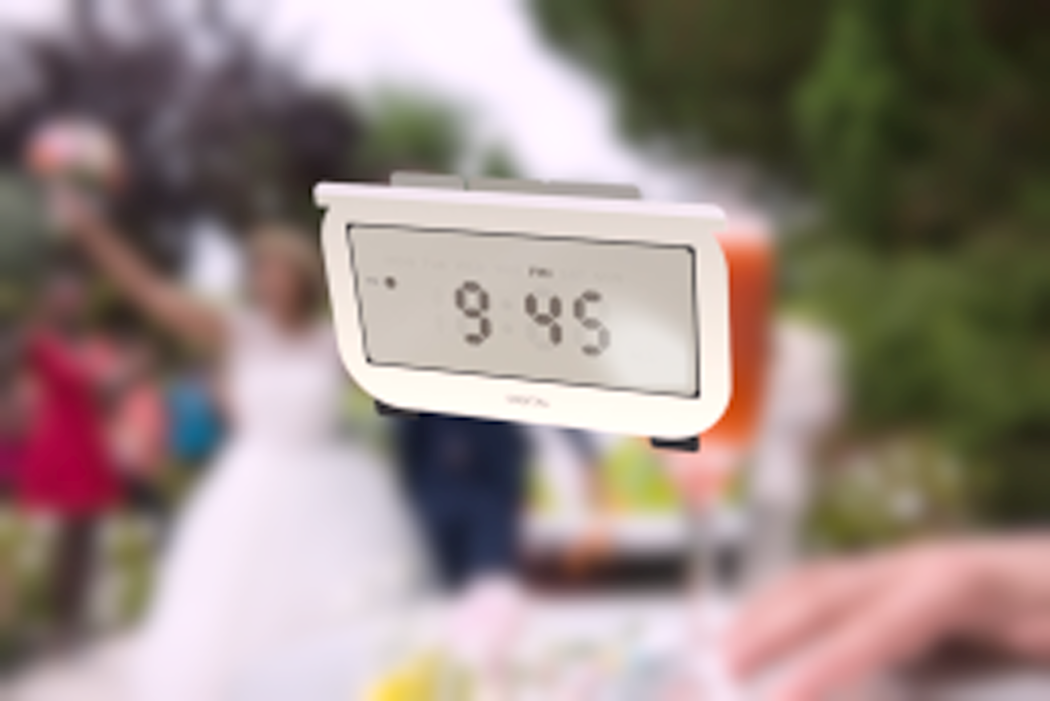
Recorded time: 9.45
